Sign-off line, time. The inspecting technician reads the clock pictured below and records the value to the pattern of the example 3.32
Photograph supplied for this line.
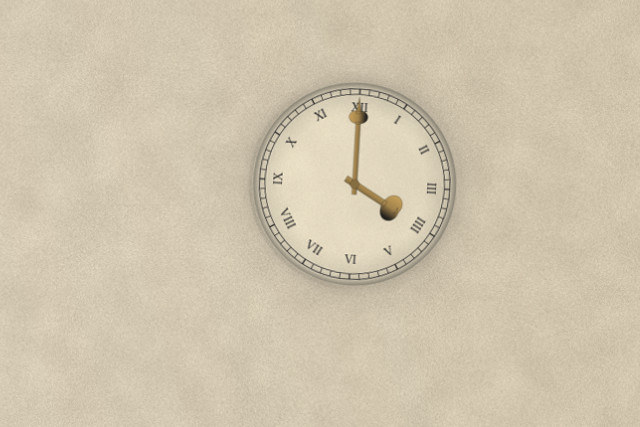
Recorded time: 4.00
